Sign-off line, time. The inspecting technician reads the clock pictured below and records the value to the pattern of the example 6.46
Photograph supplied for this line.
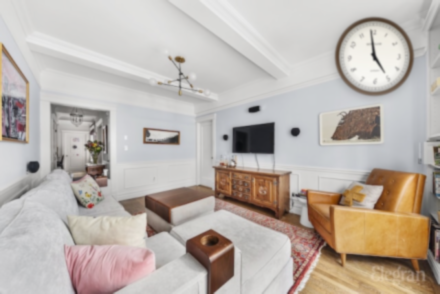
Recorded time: 4.59
